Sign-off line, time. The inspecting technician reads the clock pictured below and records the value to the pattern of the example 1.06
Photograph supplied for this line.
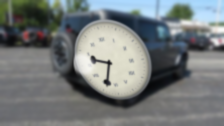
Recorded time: 9.34
